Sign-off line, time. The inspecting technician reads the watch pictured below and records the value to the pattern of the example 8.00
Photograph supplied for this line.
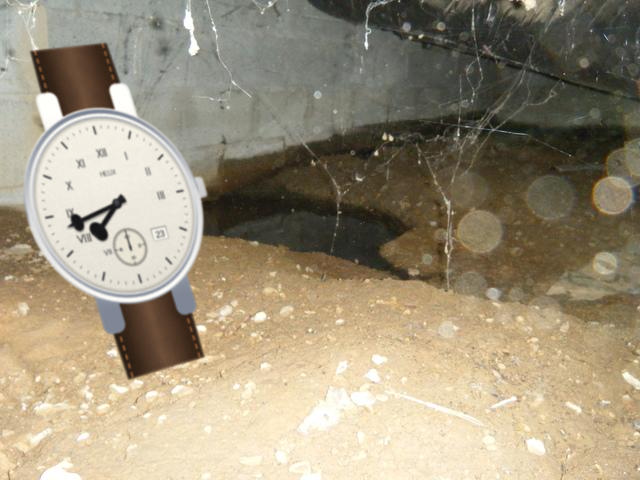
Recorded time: 7.43
